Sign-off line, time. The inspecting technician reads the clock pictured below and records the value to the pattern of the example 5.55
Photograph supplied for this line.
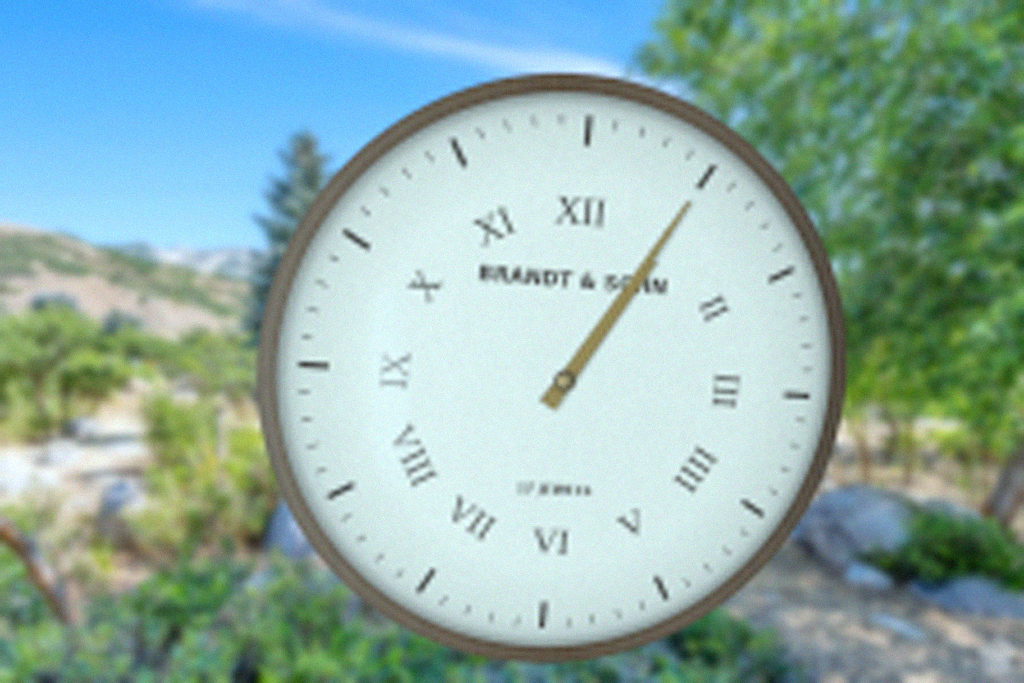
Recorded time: 1.05
